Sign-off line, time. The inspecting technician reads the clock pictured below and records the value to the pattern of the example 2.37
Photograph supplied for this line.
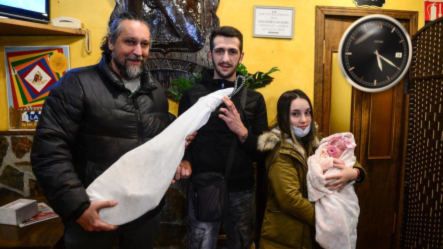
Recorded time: 5.20
